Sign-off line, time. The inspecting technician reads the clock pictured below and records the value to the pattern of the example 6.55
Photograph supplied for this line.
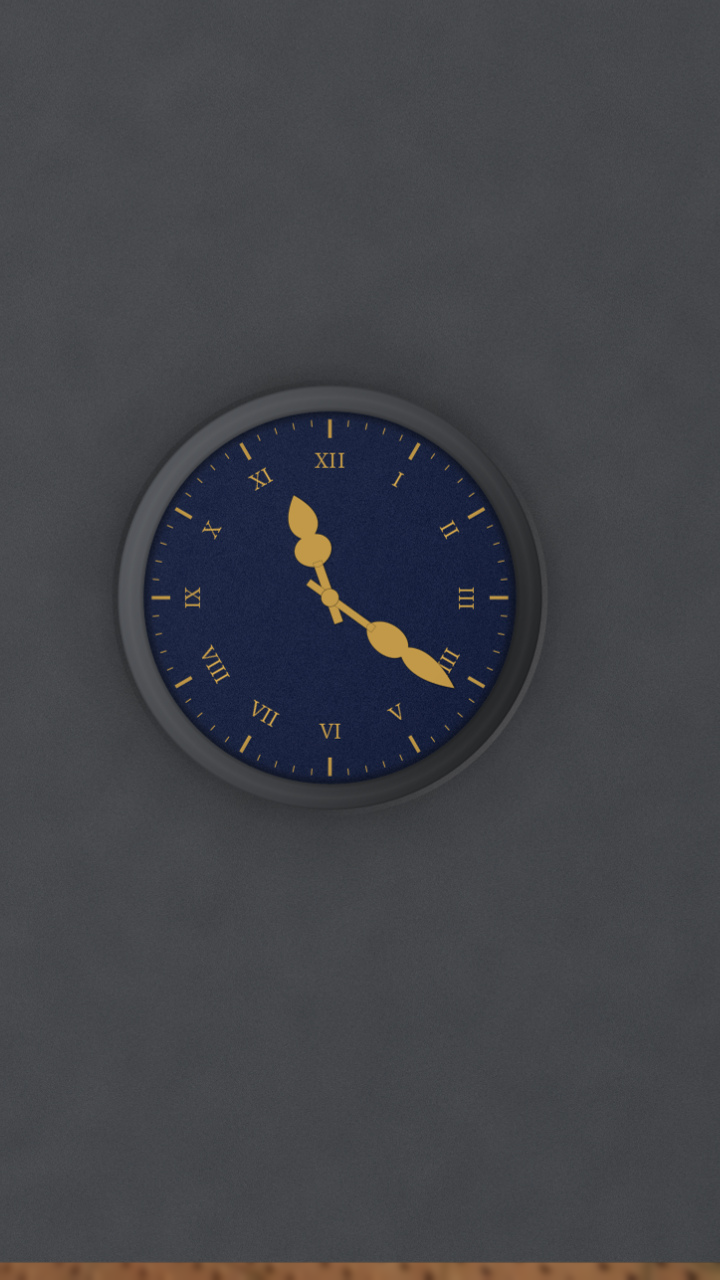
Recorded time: 11.21
